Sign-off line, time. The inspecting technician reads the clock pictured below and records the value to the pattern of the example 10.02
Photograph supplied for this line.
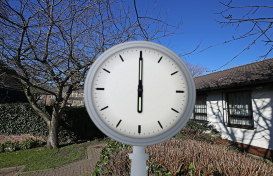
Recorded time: 6.00
